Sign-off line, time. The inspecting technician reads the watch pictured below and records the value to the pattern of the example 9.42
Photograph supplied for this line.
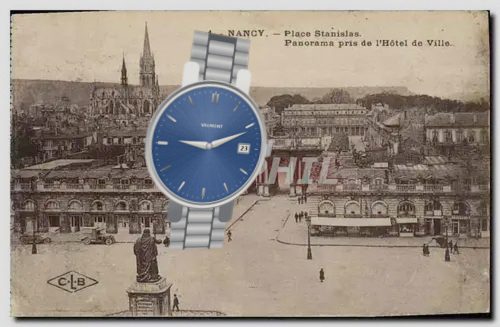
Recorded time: 9.11
